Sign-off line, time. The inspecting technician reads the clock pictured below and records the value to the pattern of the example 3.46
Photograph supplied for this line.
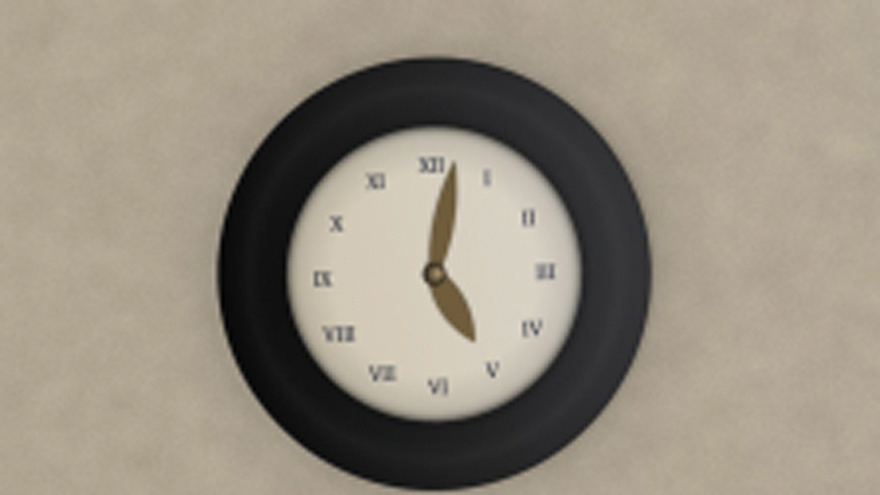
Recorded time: 5.02
